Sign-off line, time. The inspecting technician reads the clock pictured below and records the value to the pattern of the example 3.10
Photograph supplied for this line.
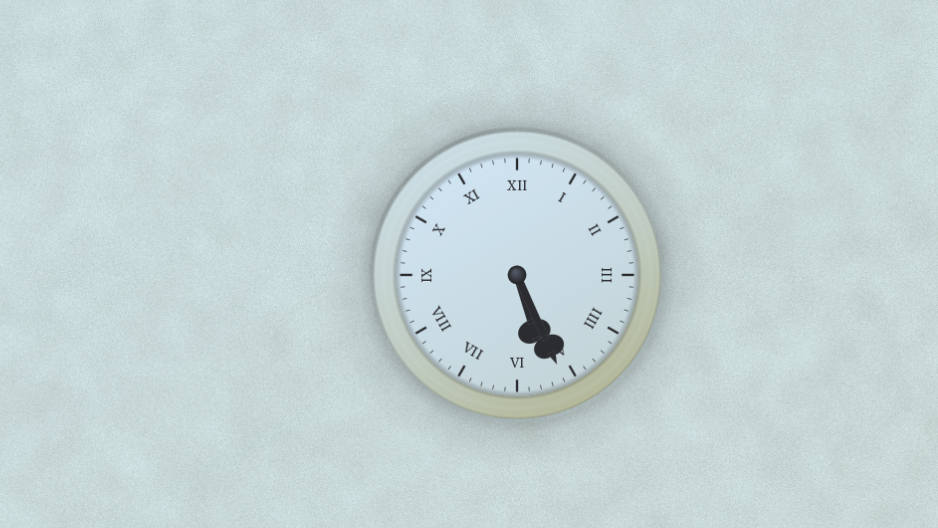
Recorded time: 5.26
